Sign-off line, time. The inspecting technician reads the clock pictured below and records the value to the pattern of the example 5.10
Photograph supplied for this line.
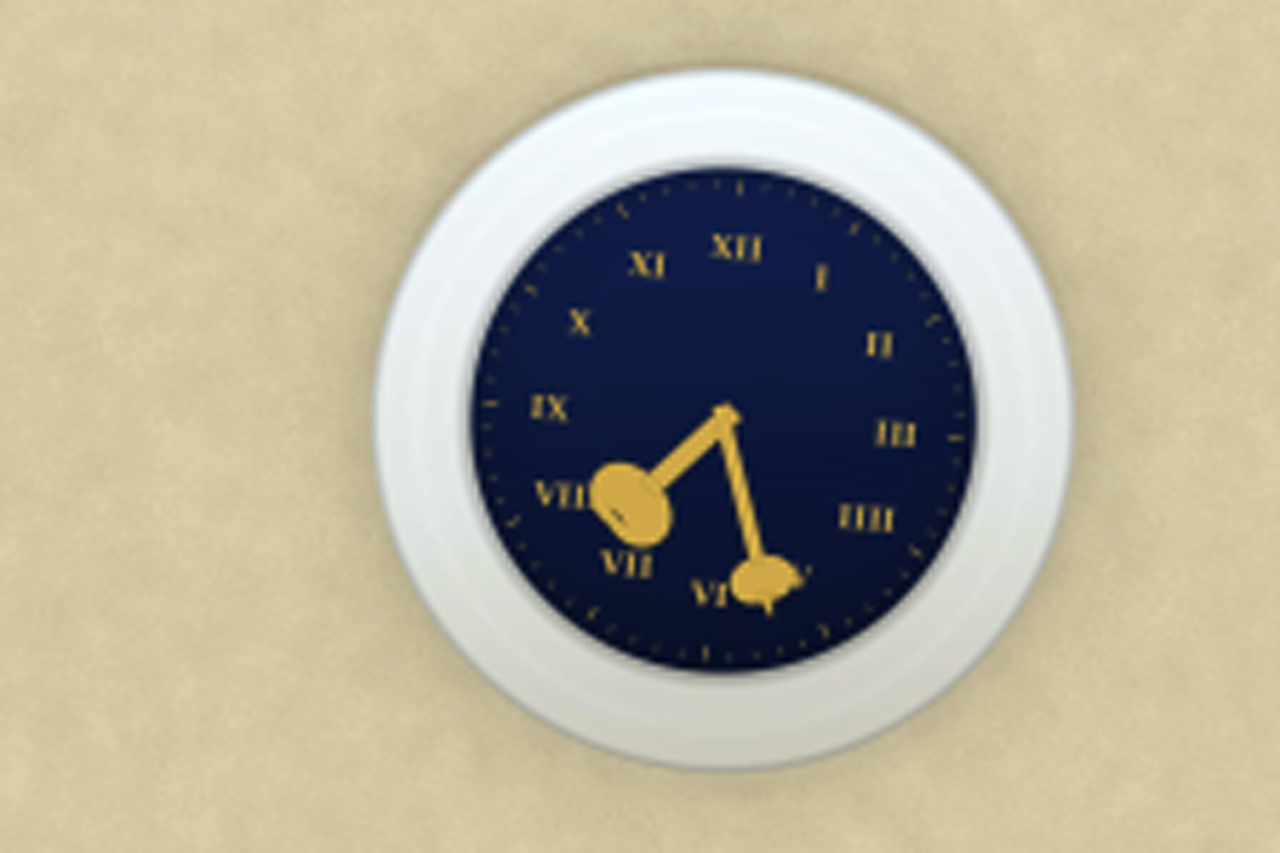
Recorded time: 7.27
